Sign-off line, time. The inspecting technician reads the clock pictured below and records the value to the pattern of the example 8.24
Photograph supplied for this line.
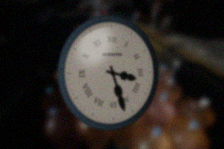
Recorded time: 3.27
